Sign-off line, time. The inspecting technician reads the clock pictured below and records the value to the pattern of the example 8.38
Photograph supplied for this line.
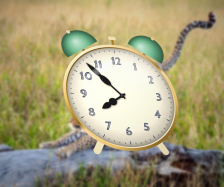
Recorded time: 7.53
